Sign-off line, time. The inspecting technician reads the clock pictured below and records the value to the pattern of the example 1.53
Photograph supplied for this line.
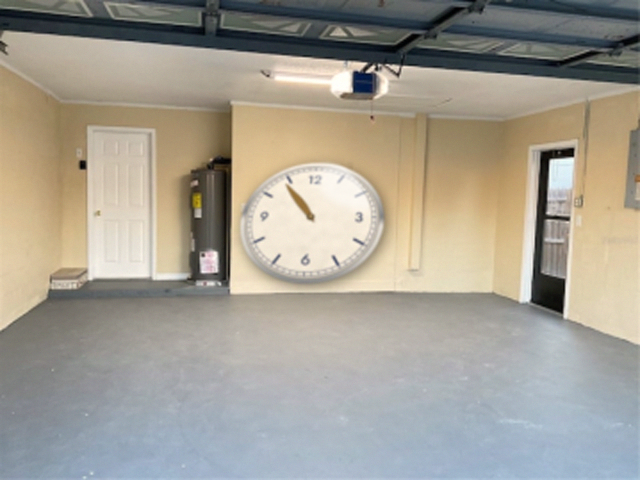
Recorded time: 10.54
